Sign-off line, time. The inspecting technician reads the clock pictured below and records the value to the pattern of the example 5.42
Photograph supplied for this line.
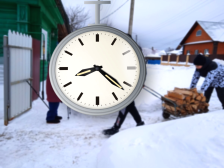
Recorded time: 8.22
